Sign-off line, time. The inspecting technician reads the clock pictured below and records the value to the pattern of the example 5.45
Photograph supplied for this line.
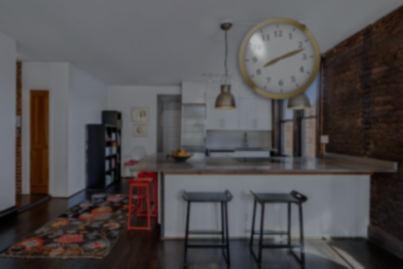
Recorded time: 8.12
